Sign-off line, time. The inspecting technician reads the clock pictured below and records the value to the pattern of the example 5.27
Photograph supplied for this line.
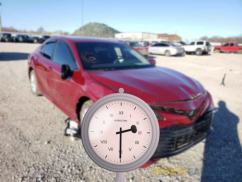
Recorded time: 2.30
